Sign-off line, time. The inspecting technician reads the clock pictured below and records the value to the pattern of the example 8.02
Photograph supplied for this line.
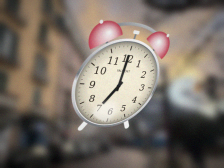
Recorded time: 7.00
